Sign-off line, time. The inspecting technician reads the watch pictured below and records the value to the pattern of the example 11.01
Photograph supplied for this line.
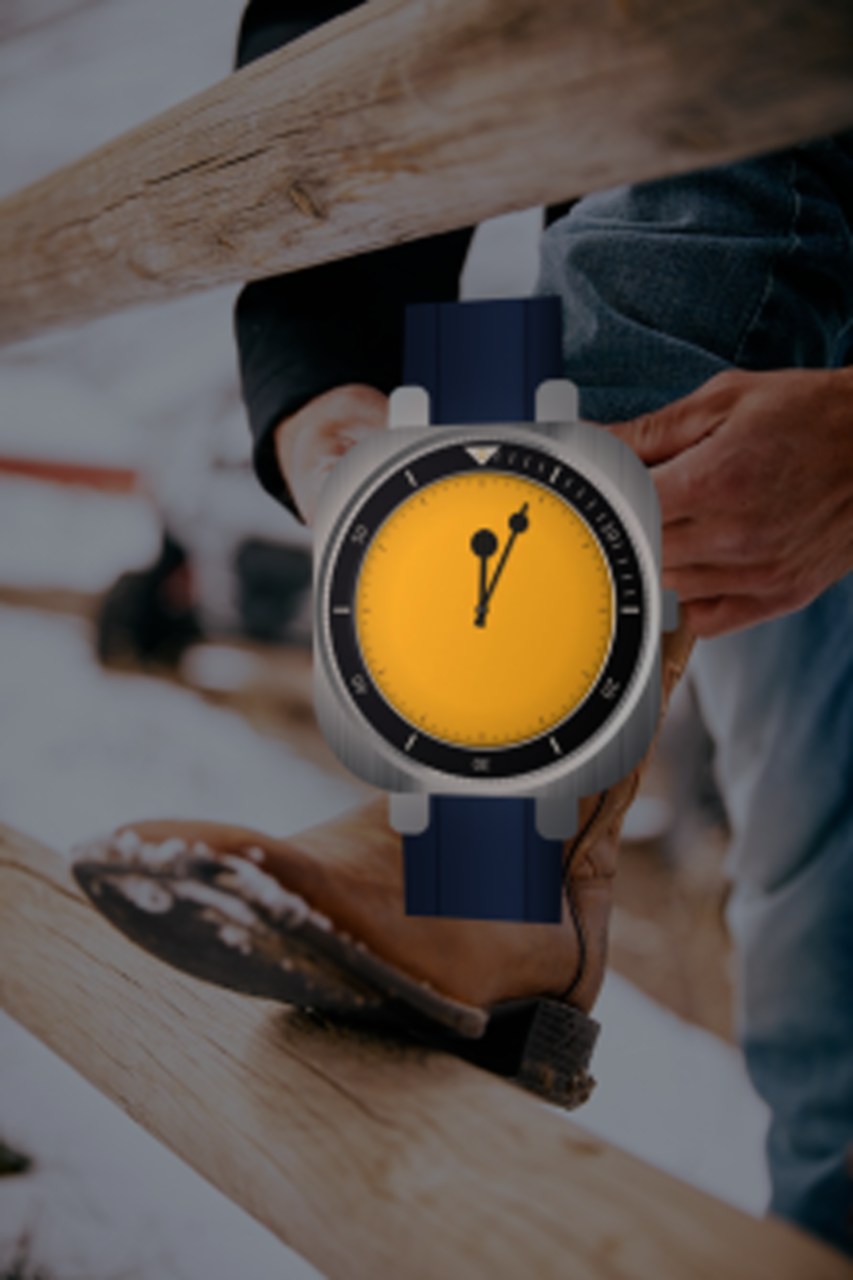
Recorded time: 12.04
